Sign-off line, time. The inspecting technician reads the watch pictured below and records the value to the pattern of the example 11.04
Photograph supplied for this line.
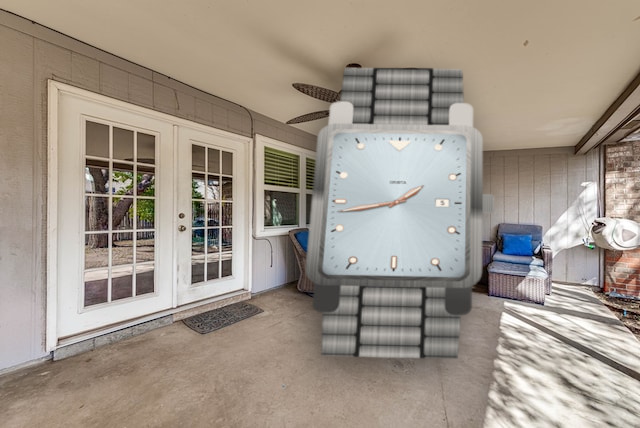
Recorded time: 1.43
